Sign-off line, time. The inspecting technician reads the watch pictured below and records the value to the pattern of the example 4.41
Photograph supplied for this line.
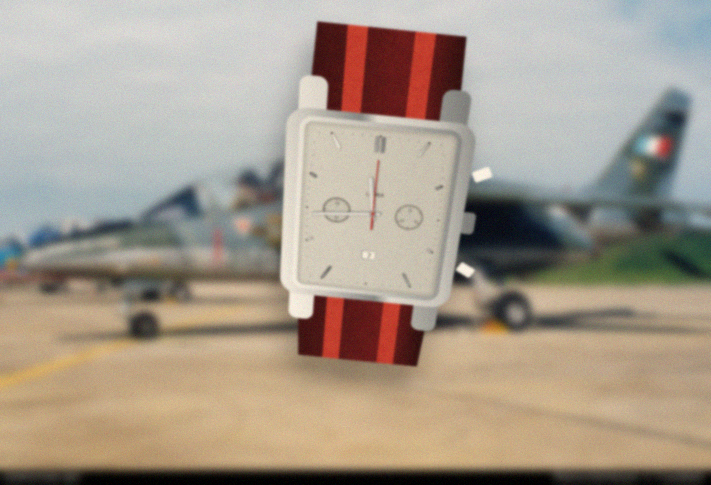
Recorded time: 11.44
